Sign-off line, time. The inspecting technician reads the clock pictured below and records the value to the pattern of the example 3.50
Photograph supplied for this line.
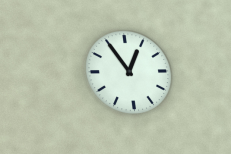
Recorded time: 12.55
